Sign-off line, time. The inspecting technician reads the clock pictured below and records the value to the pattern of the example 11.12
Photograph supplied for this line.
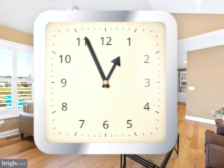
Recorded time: 12.56
